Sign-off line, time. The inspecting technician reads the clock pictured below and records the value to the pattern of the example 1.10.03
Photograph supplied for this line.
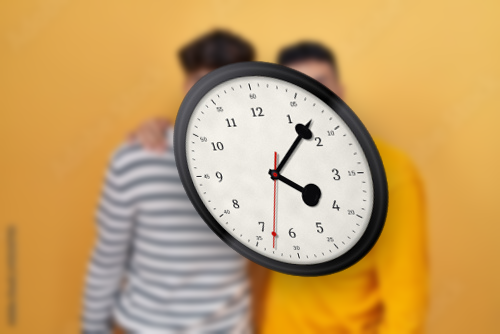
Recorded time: 4.07.33
